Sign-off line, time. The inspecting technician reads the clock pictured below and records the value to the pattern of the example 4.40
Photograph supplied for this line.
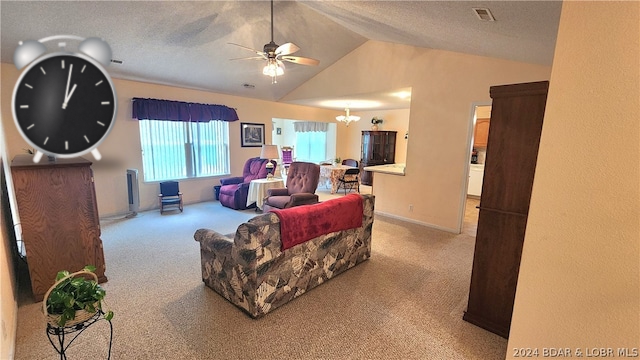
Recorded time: 1.02
